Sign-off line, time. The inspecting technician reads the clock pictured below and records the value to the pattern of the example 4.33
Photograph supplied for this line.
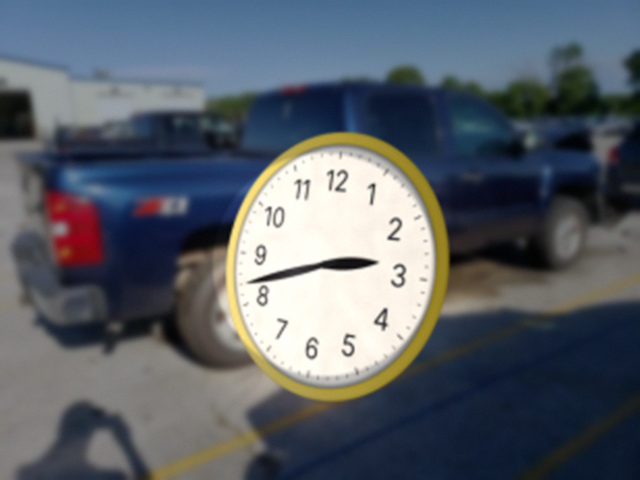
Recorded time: 2.42
